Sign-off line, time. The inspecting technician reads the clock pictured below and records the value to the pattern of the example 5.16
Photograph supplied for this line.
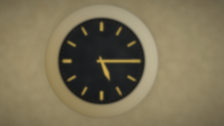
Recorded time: 5.15
